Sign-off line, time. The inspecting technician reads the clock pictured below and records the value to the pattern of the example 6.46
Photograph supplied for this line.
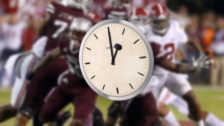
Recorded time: 1.00
